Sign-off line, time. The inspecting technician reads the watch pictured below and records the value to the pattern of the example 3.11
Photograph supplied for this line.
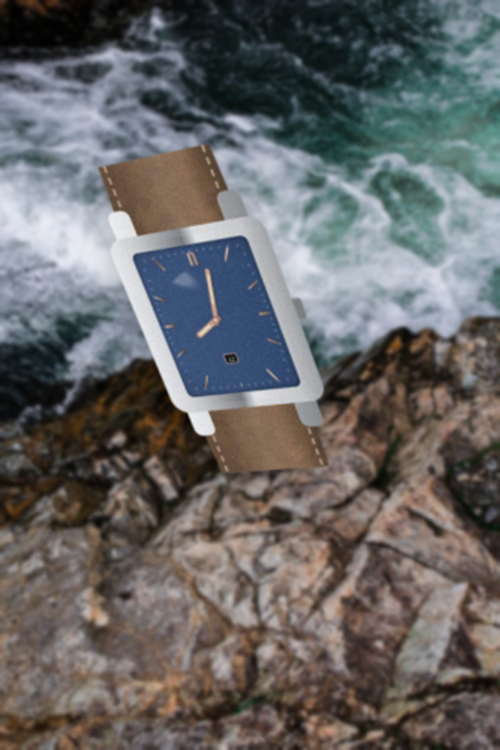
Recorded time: 8.02
